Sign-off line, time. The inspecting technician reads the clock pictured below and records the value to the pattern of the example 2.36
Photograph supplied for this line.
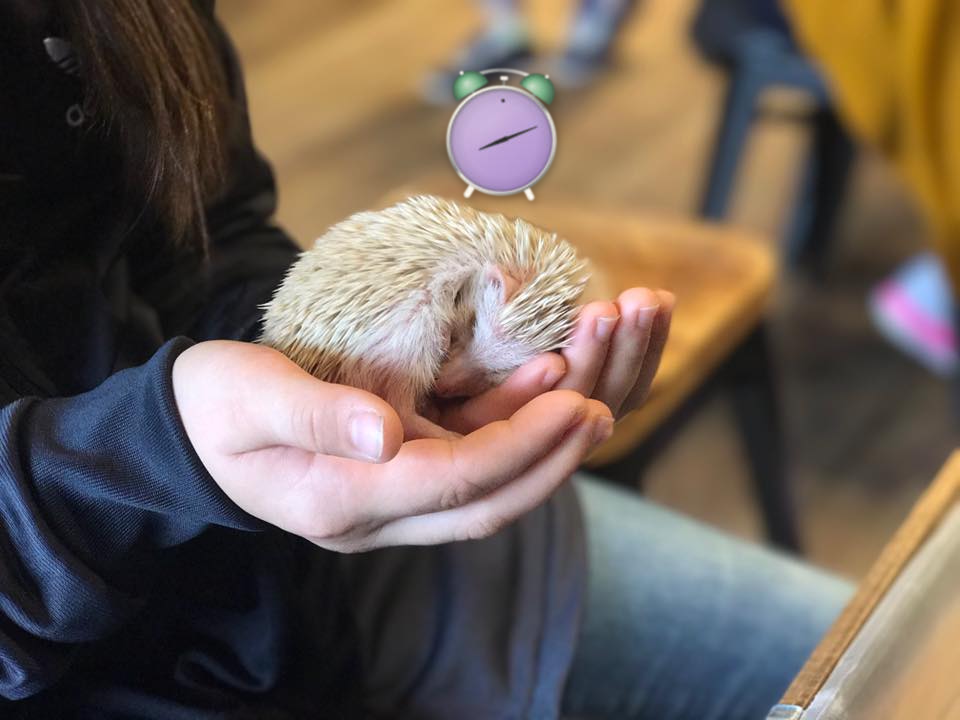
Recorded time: 8.11
